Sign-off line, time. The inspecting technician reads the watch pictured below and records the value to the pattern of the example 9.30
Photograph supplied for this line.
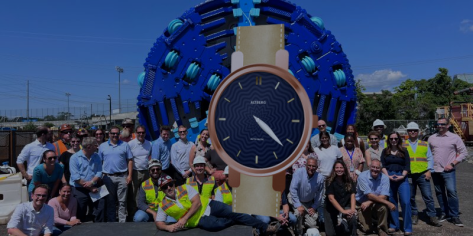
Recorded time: 4.22
